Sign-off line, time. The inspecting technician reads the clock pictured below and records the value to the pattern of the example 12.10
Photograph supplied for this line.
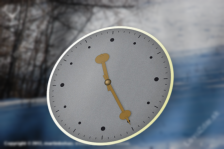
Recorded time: 11.25
